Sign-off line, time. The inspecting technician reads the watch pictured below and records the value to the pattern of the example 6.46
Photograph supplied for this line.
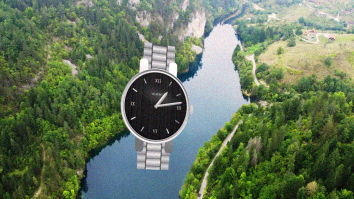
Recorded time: 1.13
